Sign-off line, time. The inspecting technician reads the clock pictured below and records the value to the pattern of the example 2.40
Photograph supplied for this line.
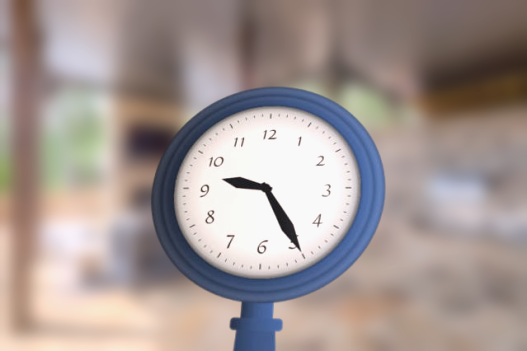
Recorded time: 9.25
